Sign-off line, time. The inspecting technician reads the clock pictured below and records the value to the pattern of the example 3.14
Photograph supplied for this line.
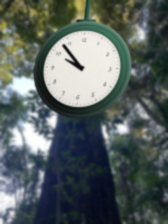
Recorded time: 9.53
